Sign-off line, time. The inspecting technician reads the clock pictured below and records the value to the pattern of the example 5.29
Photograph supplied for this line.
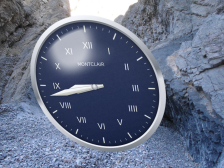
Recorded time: 8.43
